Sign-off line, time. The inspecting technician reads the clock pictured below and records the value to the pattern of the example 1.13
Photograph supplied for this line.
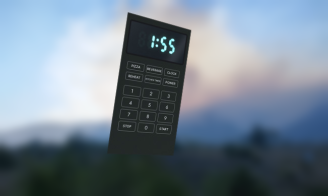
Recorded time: 1.55
